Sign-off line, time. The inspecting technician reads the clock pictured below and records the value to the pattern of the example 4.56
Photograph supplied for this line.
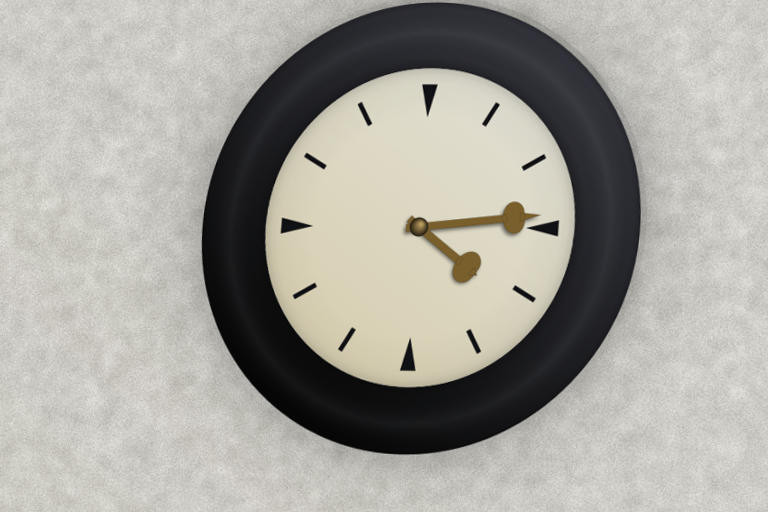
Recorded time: 4.14
